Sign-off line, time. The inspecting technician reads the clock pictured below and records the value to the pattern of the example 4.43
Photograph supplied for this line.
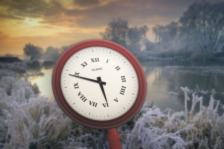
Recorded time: 5.49
